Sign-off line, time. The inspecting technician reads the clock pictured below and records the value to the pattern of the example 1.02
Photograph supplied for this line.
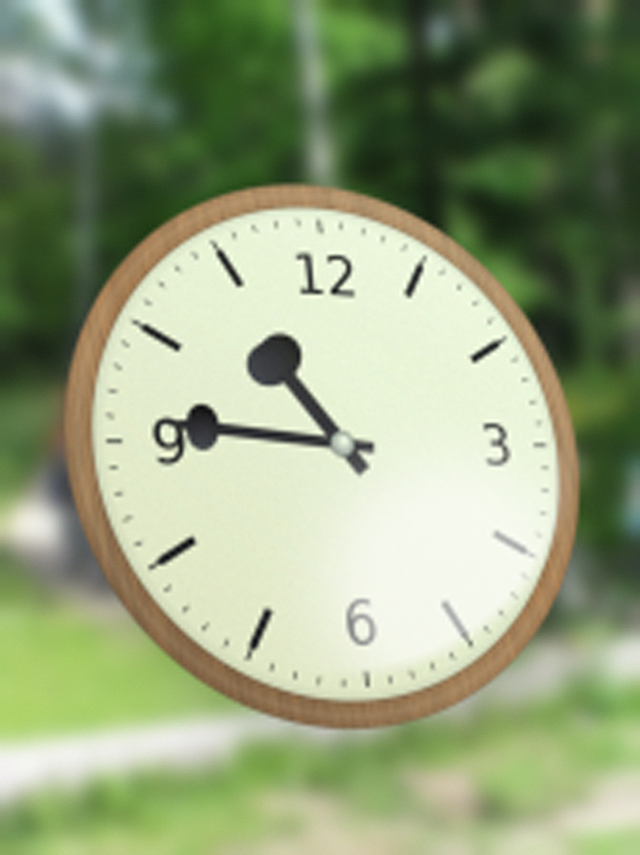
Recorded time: 10.46
